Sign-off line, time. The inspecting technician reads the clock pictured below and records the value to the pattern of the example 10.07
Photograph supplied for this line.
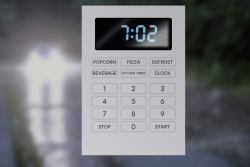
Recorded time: 7.02
